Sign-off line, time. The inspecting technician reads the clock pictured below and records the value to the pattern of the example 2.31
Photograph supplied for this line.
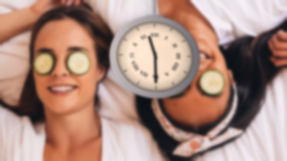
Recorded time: 11.30
